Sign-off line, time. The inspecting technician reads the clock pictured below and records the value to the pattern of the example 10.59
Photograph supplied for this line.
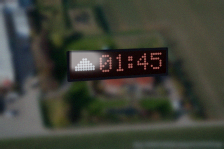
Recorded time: 1.45
